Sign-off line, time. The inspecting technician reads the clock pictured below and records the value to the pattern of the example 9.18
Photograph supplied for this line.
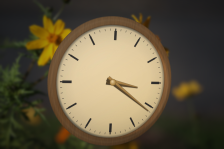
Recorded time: 3.21
